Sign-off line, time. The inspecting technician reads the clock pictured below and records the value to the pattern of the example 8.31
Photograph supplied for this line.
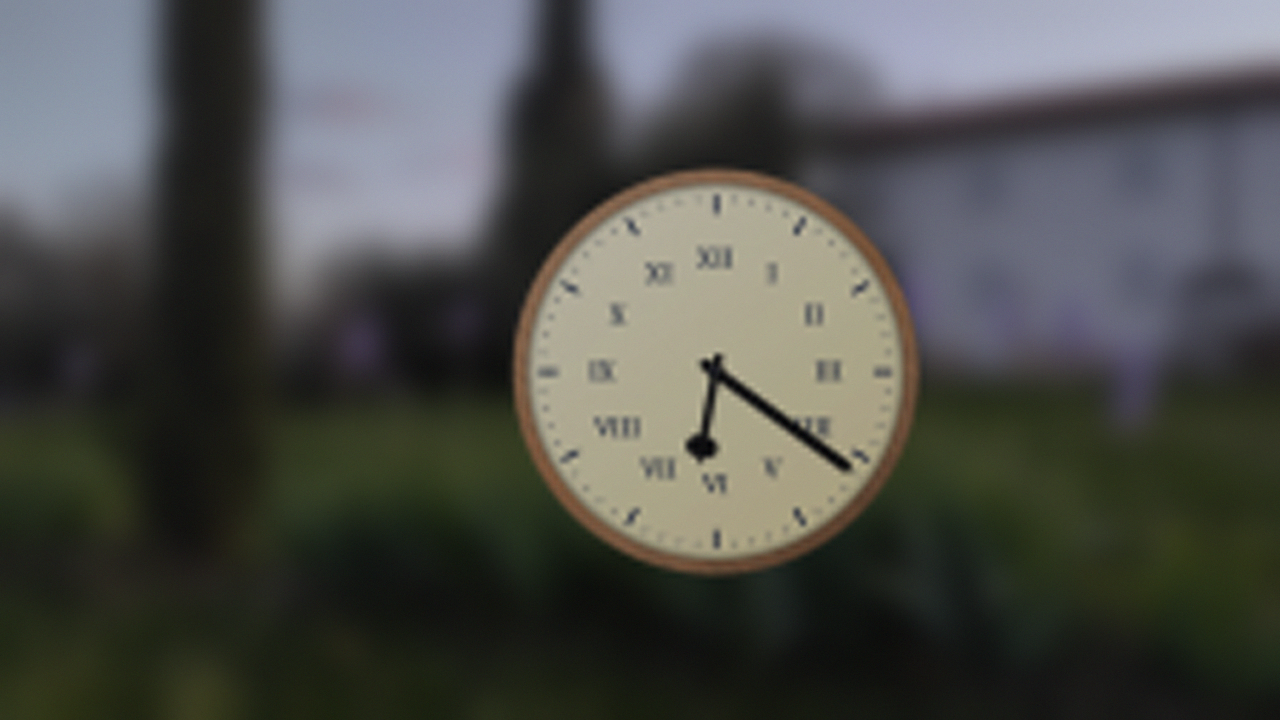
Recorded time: 6.21
